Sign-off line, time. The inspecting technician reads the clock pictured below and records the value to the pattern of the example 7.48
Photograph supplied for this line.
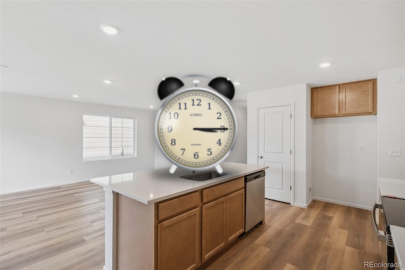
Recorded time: 3.15
